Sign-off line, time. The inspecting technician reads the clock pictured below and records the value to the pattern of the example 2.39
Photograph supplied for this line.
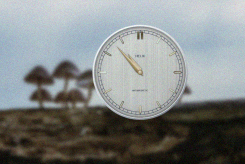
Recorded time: 10.53
